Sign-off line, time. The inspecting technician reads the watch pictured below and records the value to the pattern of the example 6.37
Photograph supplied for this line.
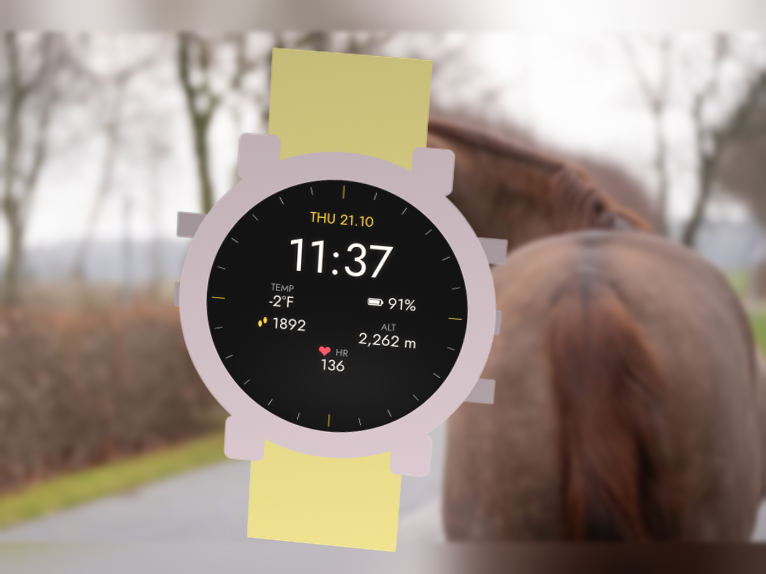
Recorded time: 11.37
